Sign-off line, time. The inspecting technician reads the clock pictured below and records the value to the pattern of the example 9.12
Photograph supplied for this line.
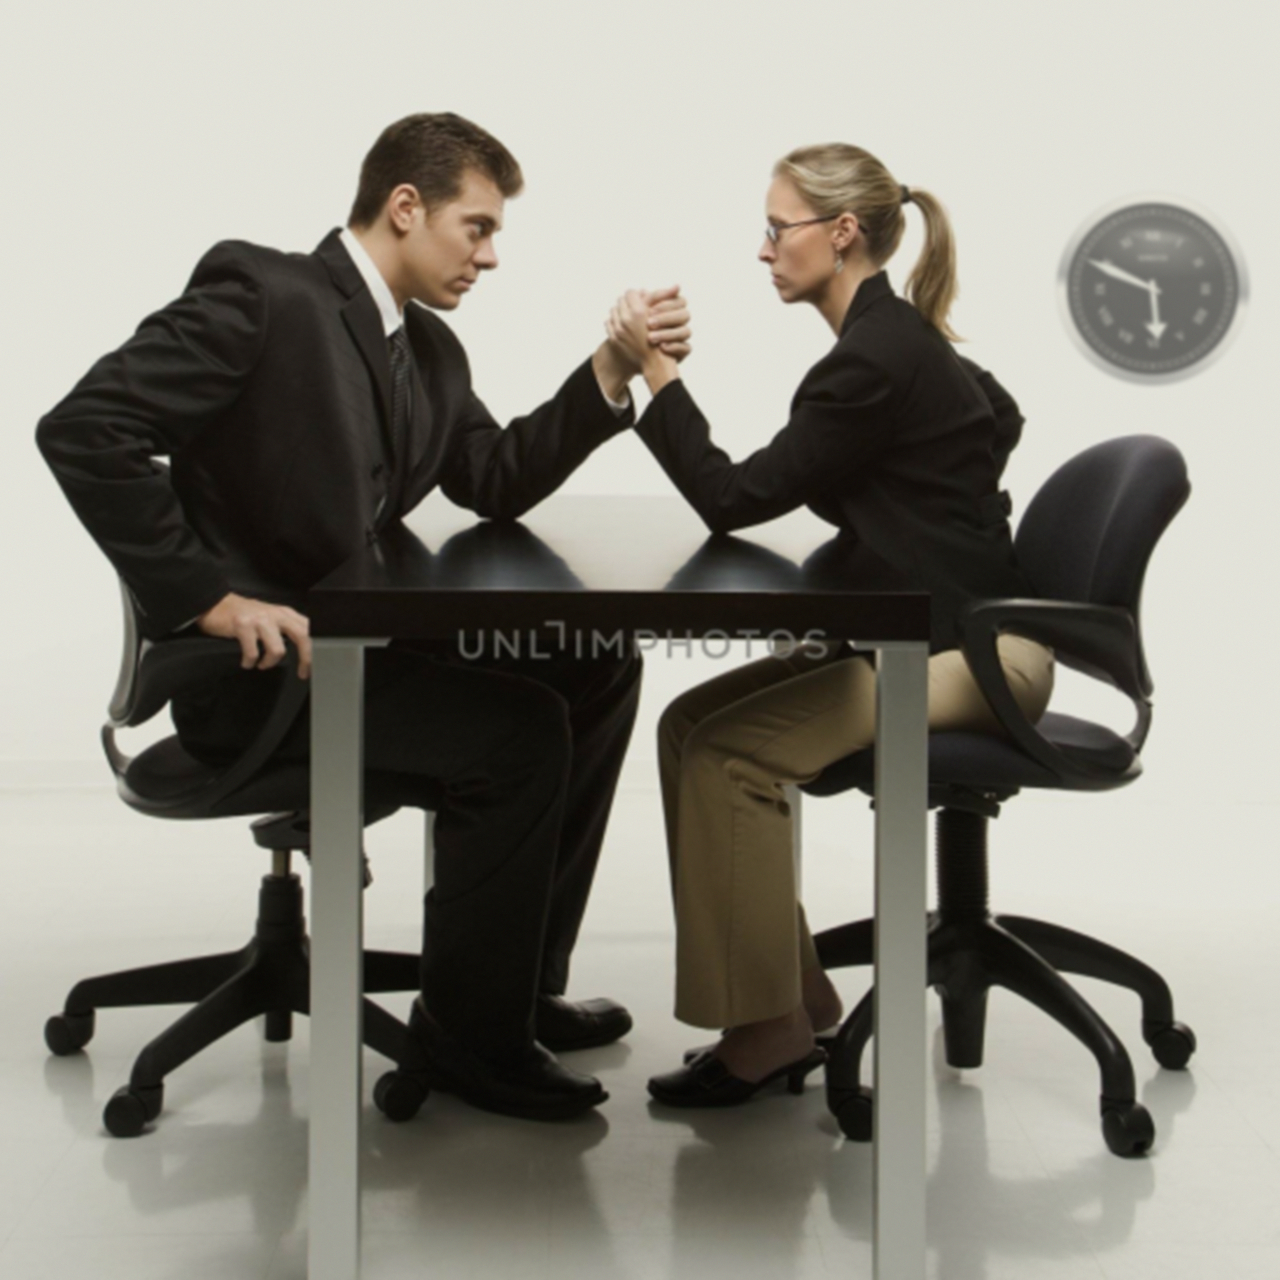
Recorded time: 5.49
